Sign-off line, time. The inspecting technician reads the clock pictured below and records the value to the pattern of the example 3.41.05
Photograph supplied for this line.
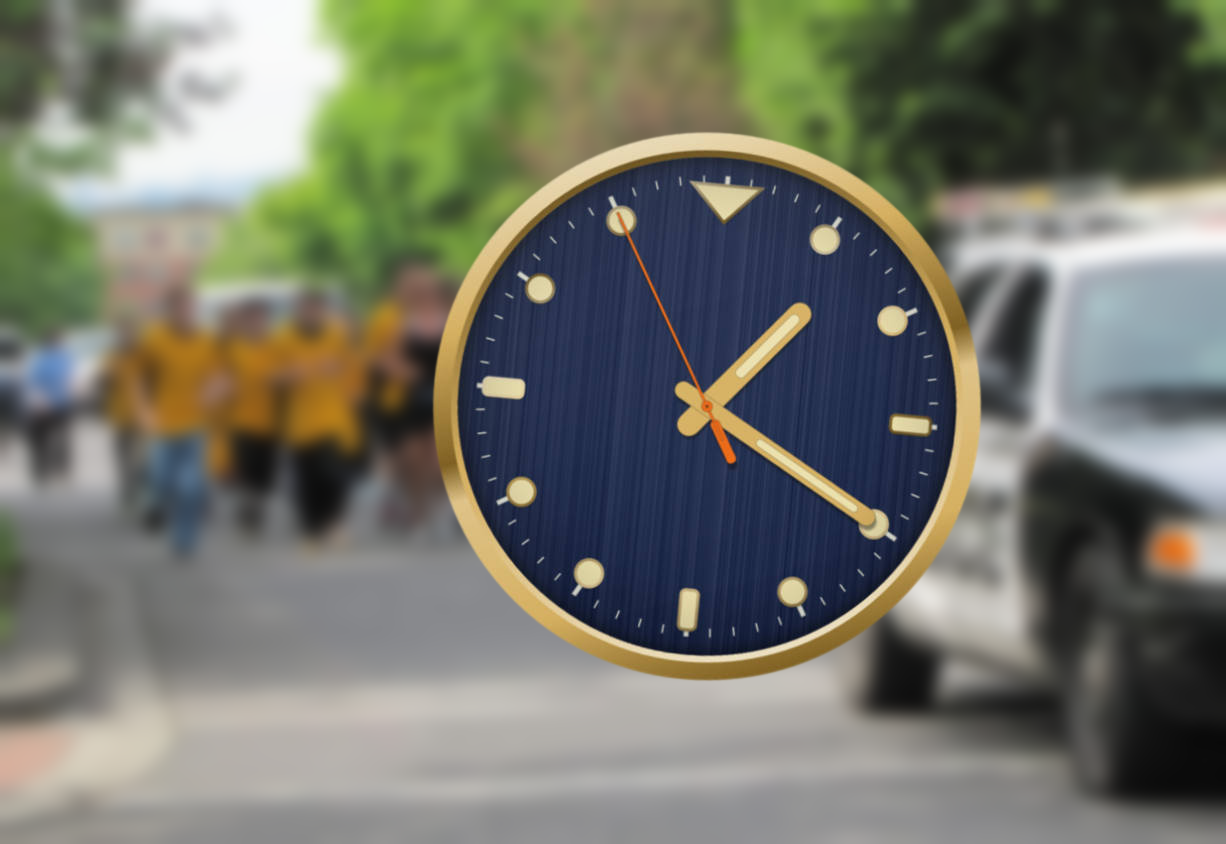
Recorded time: 1.19.55
